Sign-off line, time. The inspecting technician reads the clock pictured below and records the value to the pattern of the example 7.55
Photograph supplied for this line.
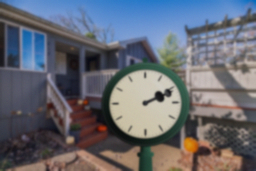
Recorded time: 2.11
